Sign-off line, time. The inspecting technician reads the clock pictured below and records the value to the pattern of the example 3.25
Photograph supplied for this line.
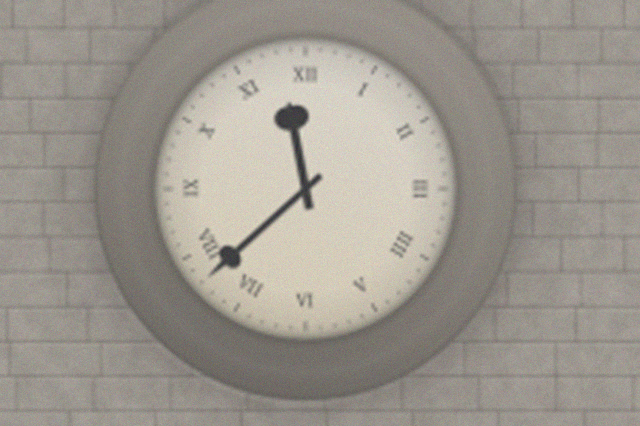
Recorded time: 11.38
